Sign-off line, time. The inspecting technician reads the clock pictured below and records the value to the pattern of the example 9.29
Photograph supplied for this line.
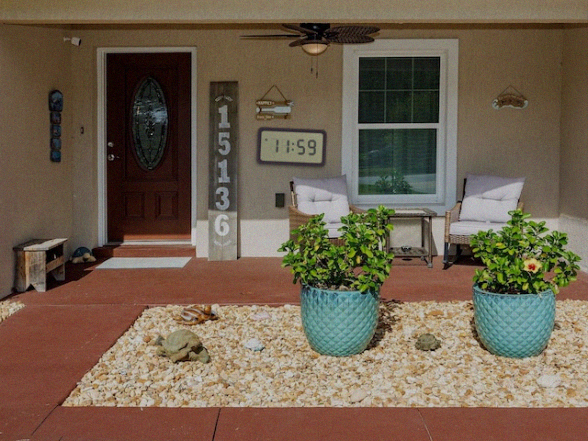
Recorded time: 11.59
